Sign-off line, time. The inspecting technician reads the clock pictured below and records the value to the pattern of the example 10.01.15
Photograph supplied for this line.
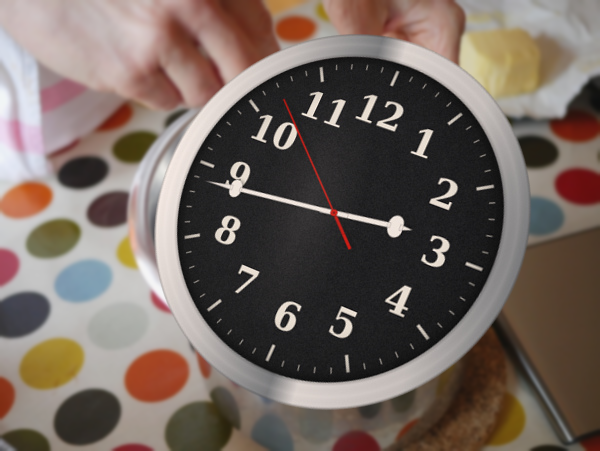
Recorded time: 2.43.52
